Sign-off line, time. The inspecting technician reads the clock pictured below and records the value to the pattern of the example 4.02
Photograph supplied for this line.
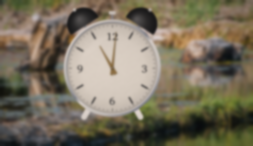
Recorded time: 11.01
